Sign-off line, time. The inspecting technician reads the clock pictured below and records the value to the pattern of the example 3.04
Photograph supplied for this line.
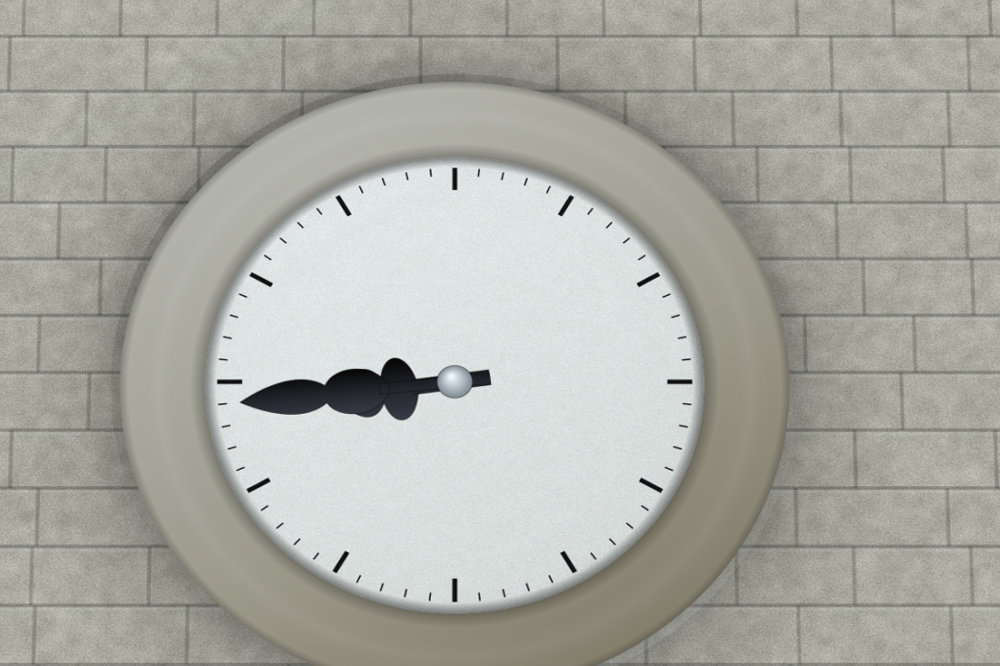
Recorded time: 8.44
